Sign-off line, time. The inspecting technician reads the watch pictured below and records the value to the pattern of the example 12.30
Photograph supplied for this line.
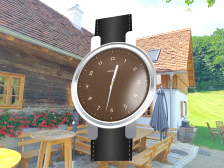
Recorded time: 12.32
